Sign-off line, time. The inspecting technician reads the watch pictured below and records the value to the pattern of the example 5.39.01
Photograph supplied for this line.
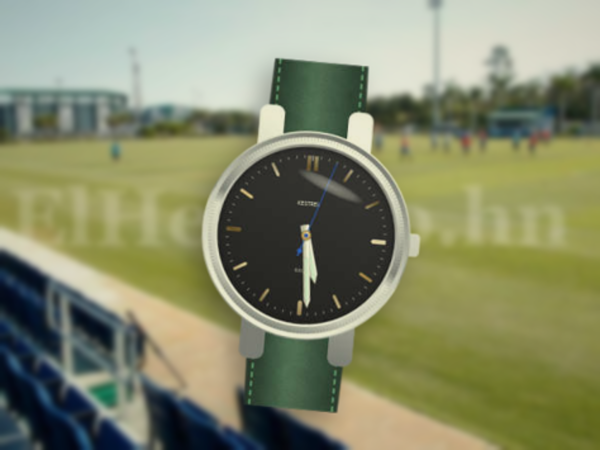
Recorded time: 5.29.03
